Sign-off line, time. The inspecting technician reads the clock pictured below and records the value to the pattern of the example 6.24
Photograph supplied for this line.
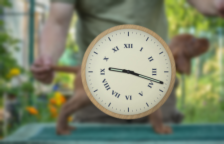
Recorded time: 9.18
